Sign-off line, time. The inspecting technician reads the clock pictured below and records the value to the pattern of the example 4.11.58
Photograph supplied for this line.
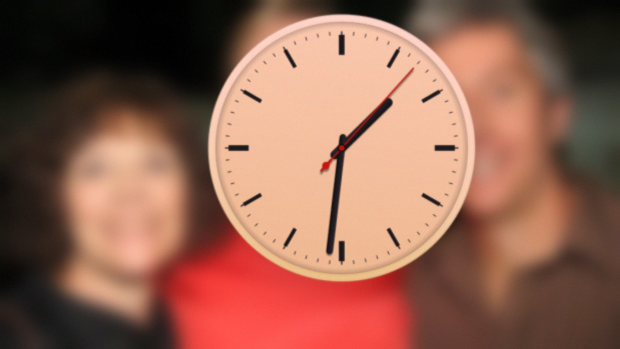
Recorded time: 1.31.07
